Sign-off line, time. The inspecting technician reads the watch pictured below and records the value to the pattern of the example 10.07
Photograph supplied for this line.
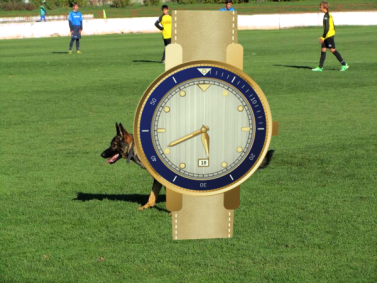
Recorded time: 5.41
